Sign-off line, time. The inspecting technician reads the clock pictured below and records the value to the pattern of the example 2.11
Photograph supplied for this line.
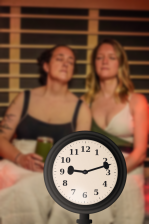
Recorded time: 9.12
